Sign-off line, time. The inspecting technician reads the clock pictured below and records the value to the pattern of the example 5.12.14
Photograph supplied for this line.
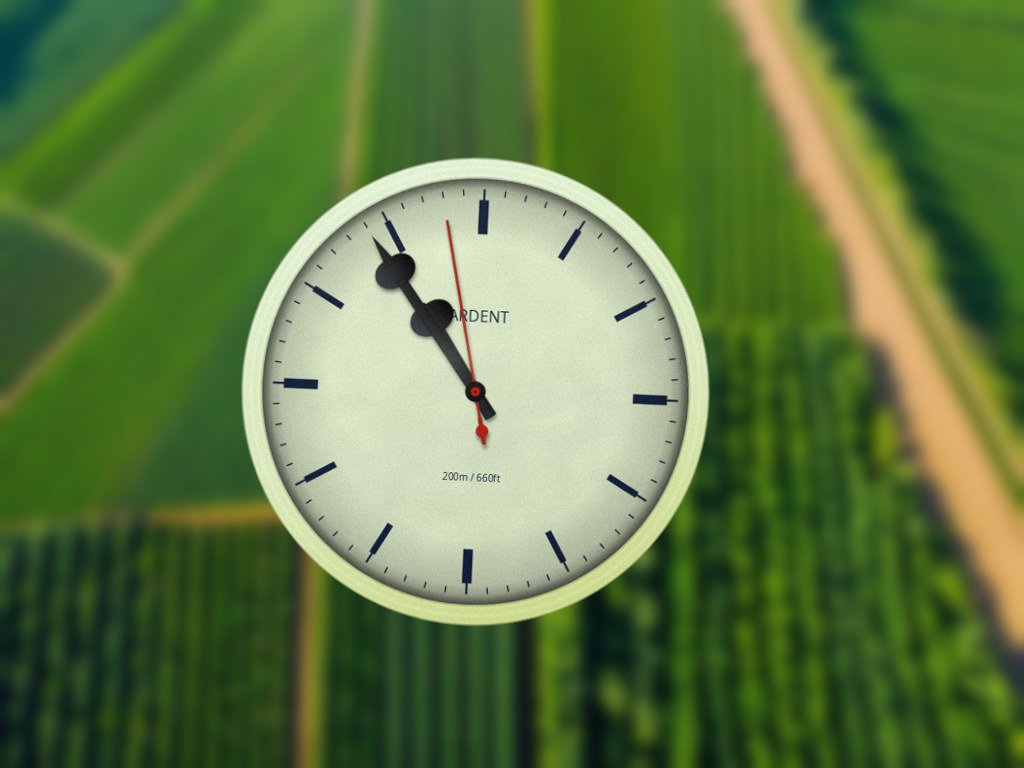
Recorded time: 10.53.58
